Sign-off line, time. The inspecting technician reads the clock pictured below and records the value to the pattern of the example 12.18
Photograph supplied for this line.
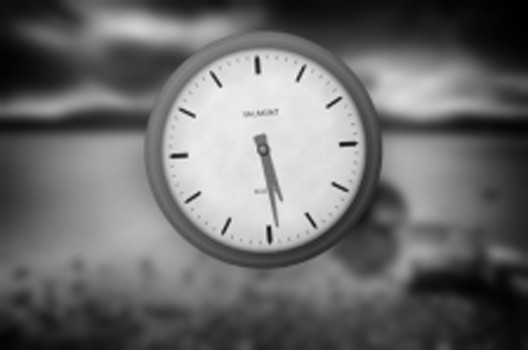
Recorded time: 5.29
